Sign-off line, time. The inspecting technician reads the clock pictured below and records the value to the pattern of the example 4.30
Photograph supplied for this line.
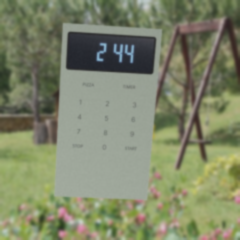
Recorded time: 2.44
